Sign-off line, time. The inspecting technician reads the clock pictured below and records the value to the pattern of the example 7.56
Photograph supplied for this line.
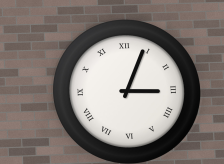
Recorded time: 3.04
